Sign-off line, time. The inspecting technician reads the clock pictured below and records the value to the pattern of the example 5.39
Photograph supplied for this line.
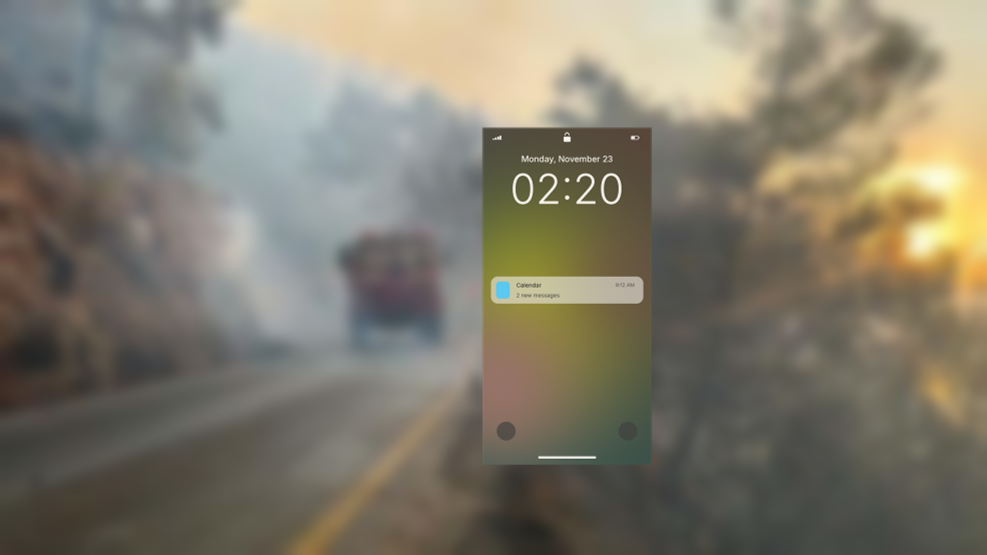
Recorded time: 2.20
